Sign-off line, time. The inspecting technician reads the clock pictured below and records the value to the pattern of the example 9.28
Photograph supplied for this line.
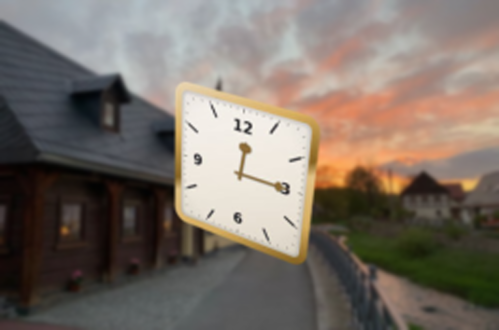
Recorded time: 12.15
